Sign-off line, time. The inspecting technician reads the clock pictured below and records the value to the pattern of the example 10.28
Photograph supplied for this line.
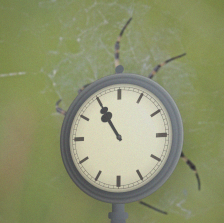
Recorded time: 10.55
